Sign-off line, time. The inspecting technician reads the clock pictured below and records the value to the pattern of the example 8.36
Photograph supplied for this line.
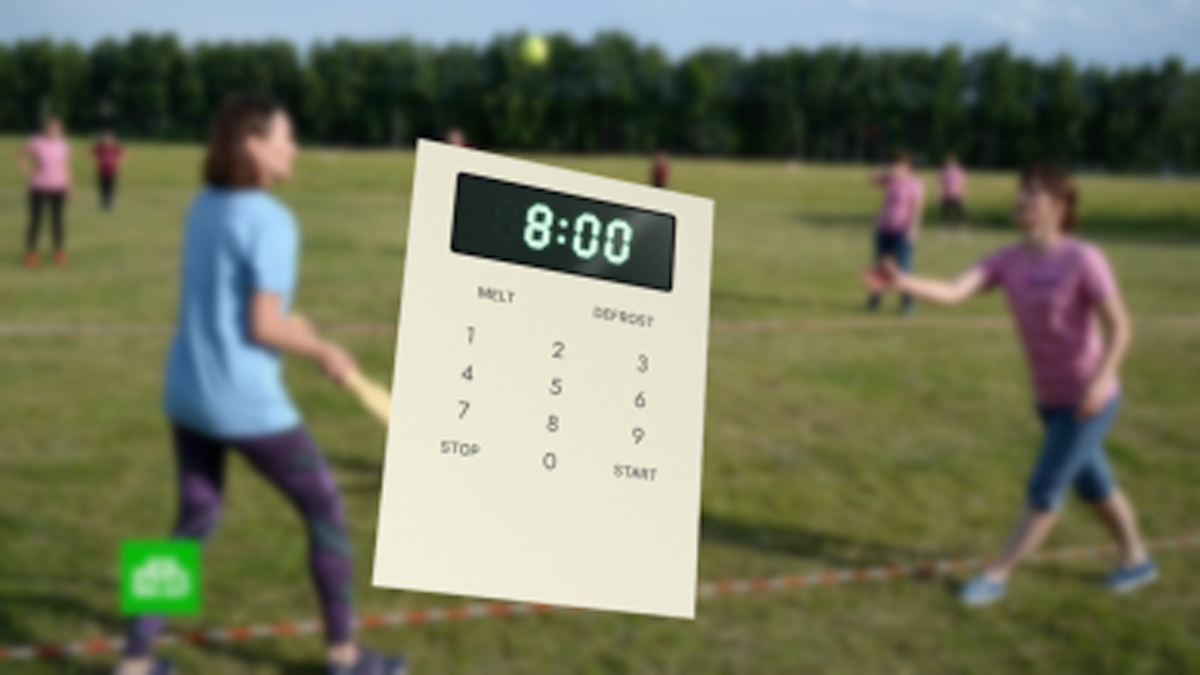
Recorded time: 8.00
